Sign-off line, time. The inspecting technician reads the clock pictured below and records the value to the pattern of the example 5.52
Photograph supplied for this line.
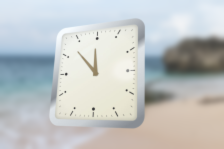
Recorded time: 11.53
